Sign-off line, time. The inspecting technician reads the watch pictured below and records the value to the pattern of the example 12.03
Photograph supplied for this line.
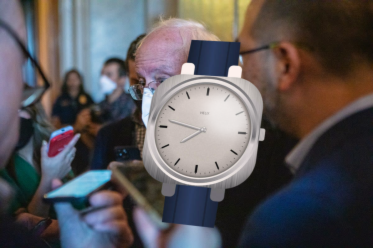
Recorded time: 7.47
